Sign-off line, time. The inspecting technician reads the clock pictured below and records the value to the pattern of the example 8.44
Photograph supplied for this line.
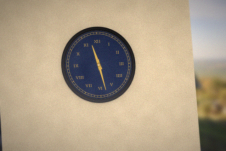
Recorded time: 11.28
